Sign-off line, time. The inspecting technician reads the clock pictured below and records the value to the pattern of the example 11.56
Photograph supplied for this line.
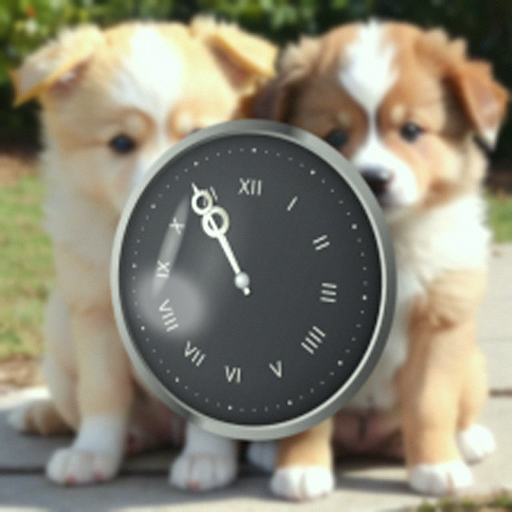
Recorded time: 10.54
